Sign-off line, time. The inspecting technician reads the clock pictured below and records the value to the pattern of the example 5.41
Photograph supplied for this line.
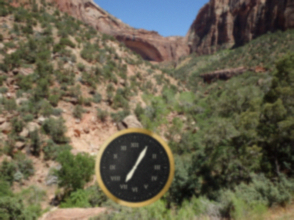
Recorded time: 7.05
